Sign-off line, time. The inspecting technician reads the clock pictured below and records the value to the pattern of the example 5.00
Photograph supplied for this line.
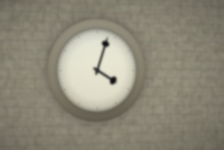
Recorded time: 4.03
